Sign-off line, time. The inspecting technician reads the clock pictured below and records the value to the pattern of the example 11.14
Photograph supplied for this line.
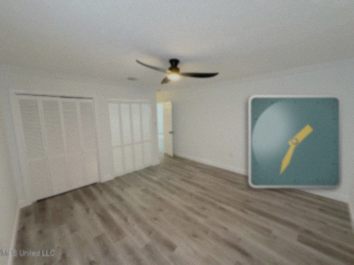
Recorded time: 1.34
